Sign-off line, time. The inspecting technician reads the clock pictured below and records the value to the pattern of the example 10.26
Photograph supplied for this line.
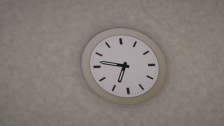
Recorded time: 6.47
